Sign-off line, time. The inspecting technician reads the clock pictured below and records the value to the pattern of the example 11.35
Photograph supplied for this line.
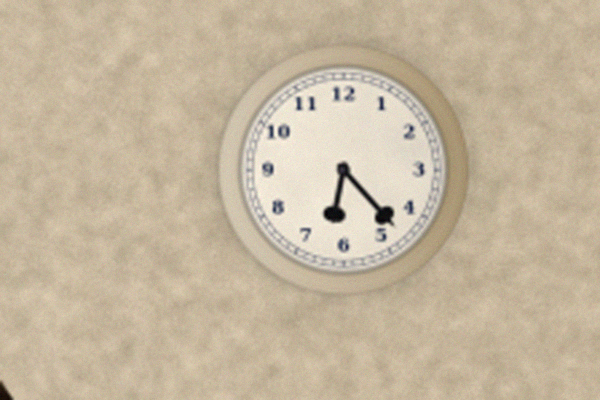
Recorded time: 6.23
